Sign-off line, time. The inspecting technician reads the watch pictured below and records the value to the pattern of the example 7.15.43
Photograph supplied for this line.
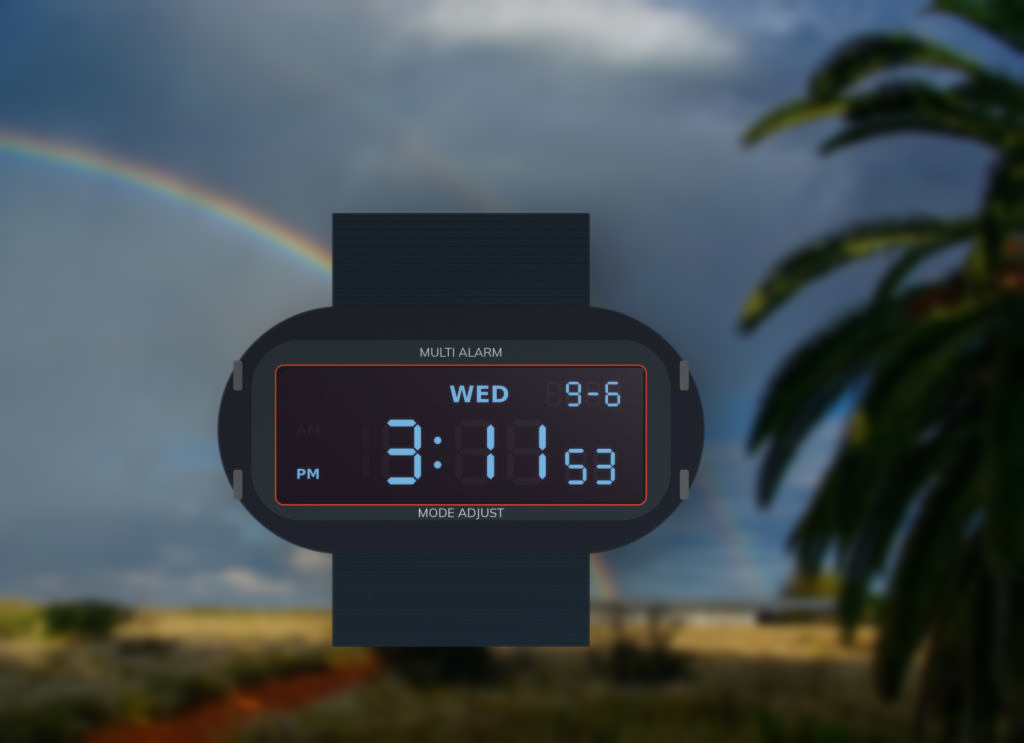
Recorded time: 3.11.53
